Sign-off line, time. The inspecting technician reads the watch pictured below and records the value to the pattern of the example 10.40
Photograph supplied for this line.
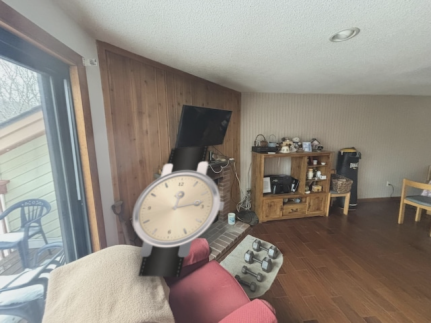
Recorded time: 12.13
